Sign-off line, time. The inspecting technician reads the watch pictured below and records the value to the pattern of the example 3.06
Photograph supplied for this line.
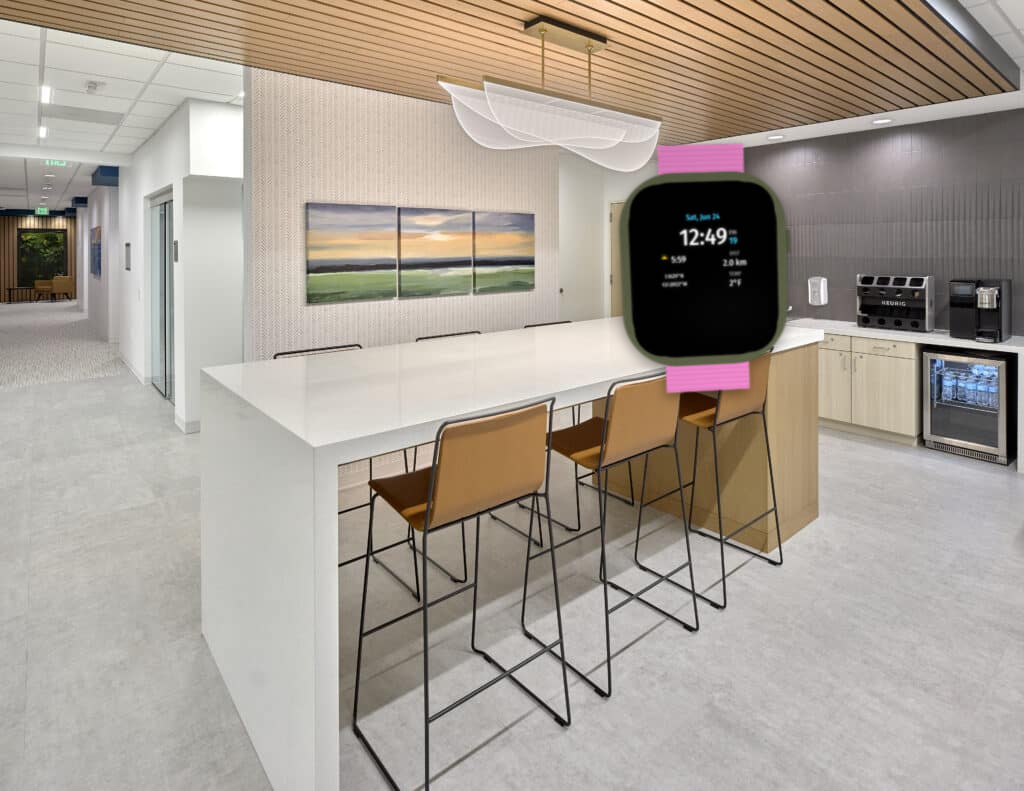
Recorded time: 12.49
